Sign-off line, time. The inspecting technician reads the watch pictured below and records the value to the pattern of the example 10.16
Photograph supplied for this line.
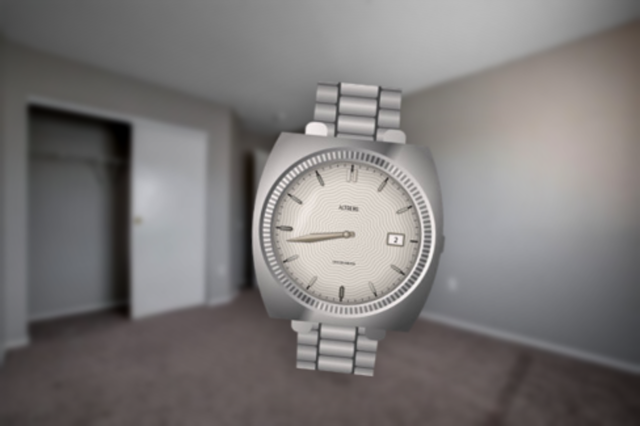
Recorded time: 8.43
